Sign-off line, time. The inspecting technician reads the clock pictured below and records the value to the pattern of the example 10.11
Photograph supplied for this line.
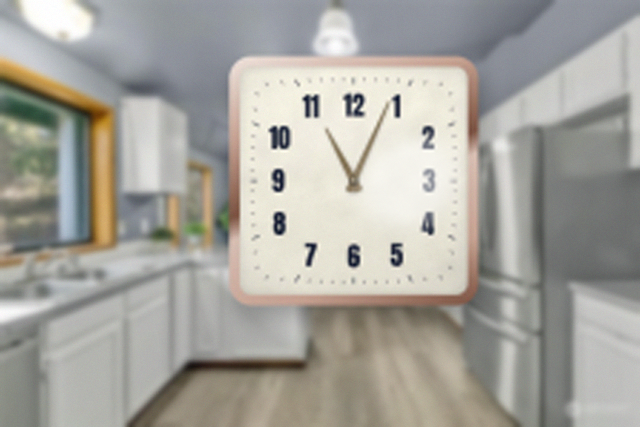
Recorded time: 11.04
